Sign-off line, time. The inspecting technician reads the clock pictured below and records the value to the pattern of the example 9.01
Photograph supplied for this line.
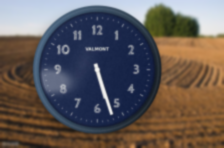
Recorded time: 5.27
